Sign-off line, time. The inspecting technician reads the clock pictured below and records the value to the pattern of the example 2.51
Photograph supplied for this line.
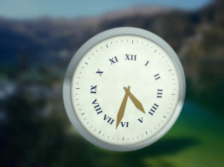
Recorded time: 4.32
